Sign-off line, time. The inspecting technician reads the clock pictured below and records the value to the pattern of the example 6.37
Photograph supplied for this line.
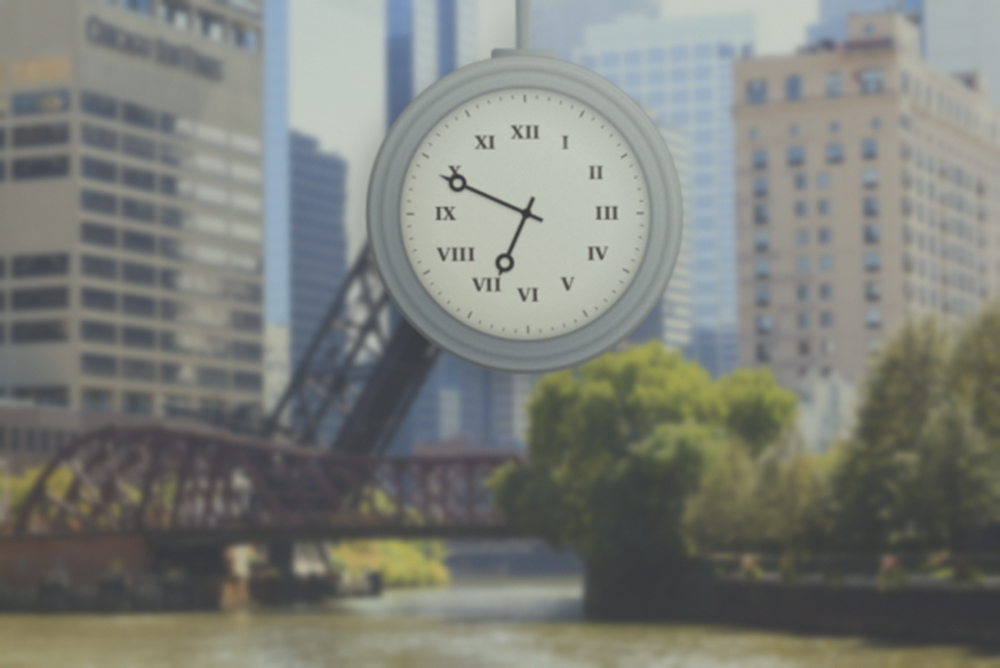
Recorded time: 6.49
